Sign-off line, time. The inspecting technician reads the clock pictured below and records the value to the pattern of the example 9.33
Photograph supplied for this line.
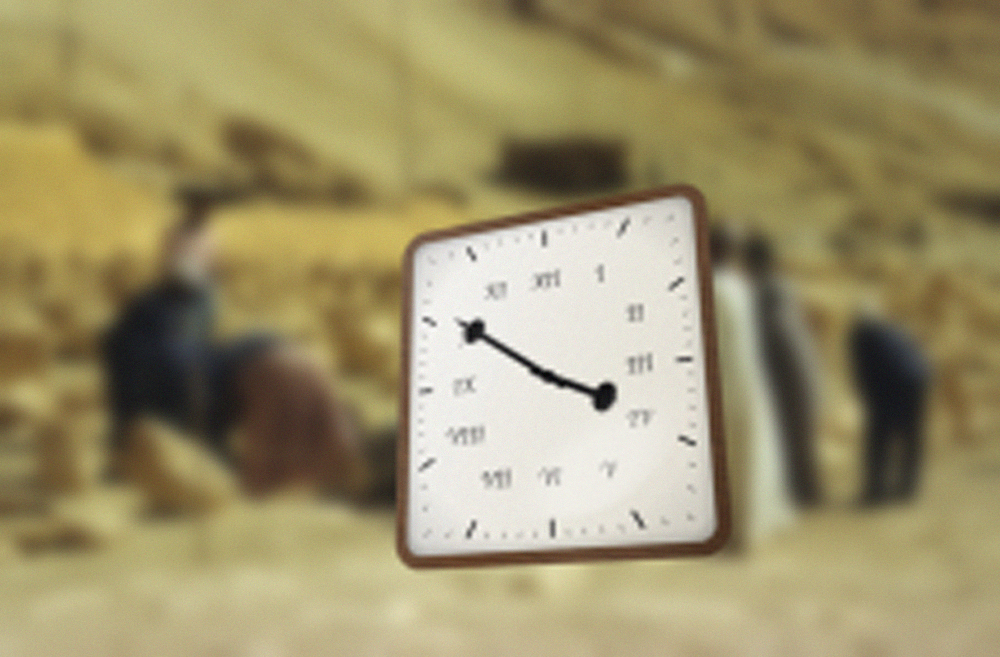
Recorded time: 3.51
